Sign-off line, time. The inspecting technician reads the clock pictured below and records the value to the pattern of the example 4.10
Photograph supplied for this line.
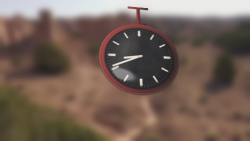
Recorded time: 8.41
